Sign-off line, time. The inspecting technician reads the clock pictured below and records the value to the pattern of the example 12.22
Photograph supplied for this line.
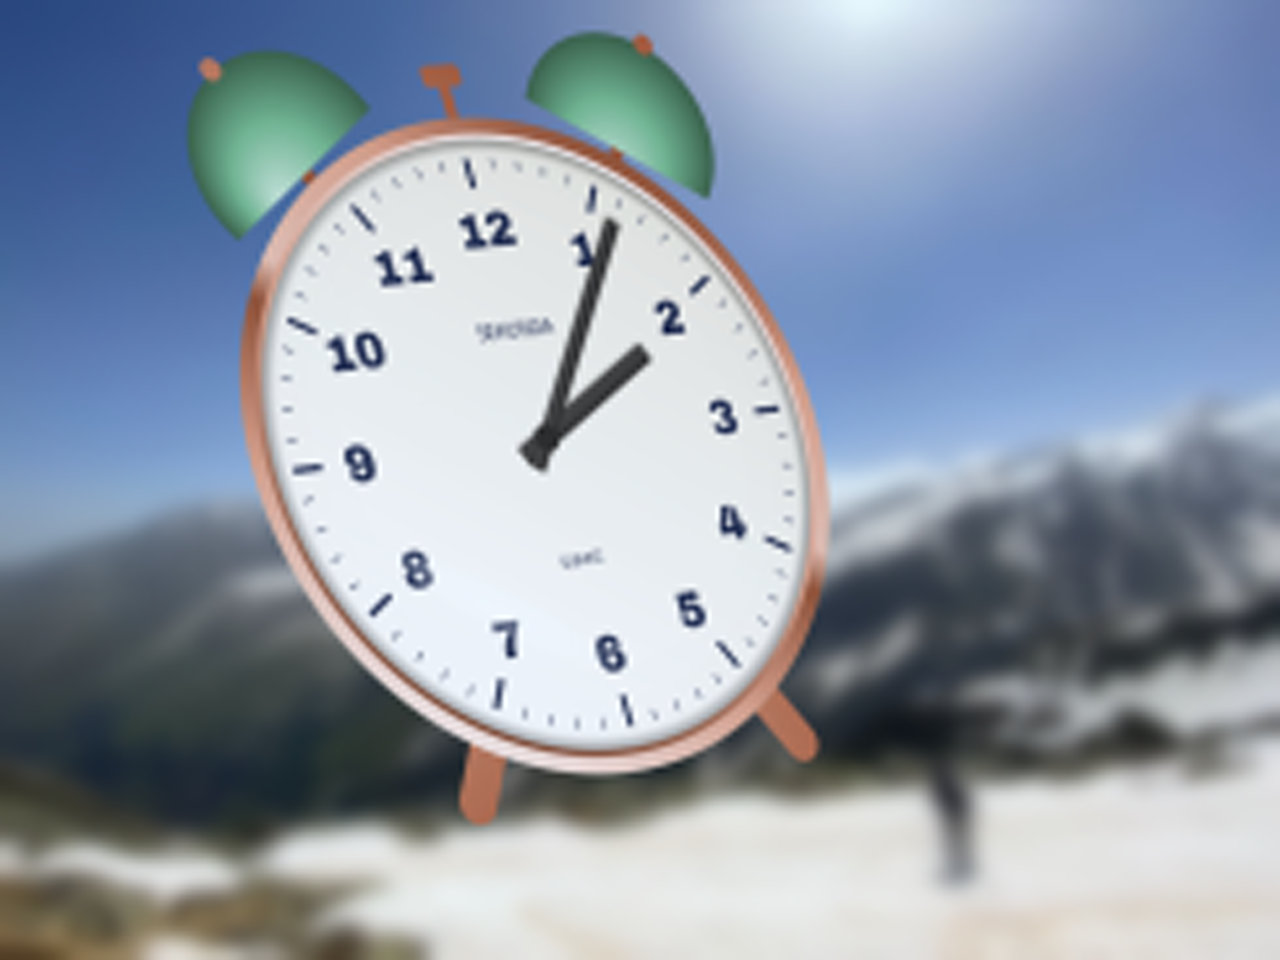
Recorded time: 2.06
